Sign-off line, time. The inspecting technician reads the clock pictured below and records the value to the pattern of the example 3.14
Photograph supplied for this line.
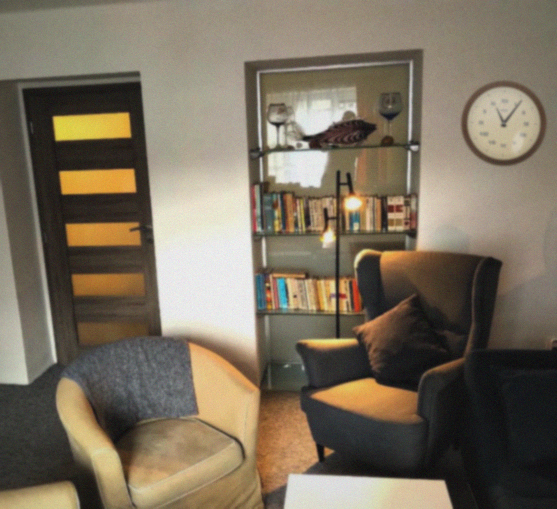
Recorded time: 11.06
